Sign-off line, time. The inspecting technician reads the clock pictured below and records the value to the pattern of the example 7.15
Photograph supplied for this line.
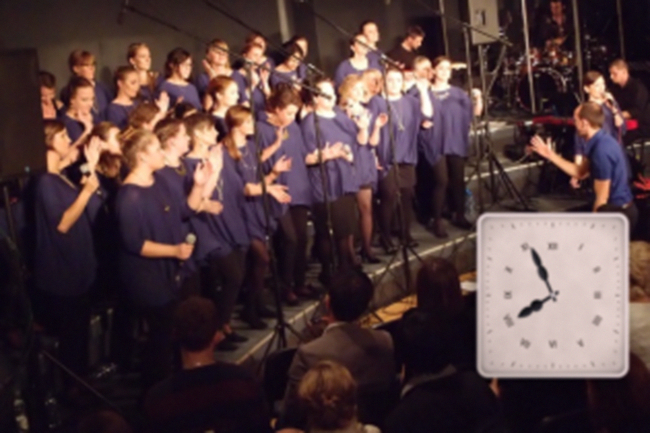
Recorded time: 7.56
